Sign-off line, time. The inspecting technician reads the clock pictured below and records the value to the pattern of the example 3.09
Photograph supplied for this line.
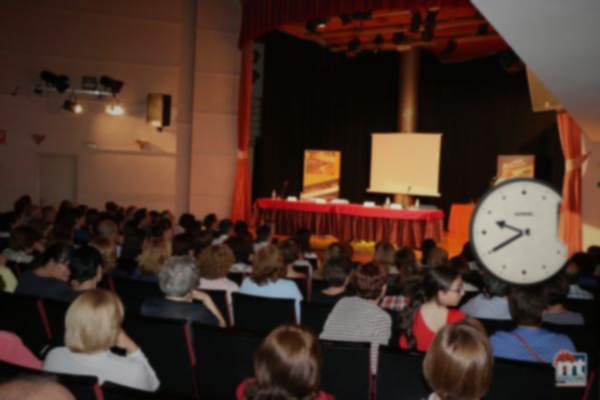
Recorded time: 9.40
